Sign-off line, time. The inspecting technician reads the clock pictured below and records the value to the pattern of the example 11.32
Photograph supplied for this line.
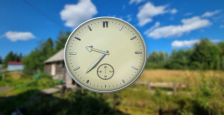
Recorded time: 9.37
